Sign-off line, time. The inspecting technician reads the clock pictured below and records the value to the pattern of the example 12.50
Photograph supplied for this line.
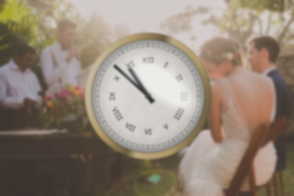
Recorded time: 10.52
